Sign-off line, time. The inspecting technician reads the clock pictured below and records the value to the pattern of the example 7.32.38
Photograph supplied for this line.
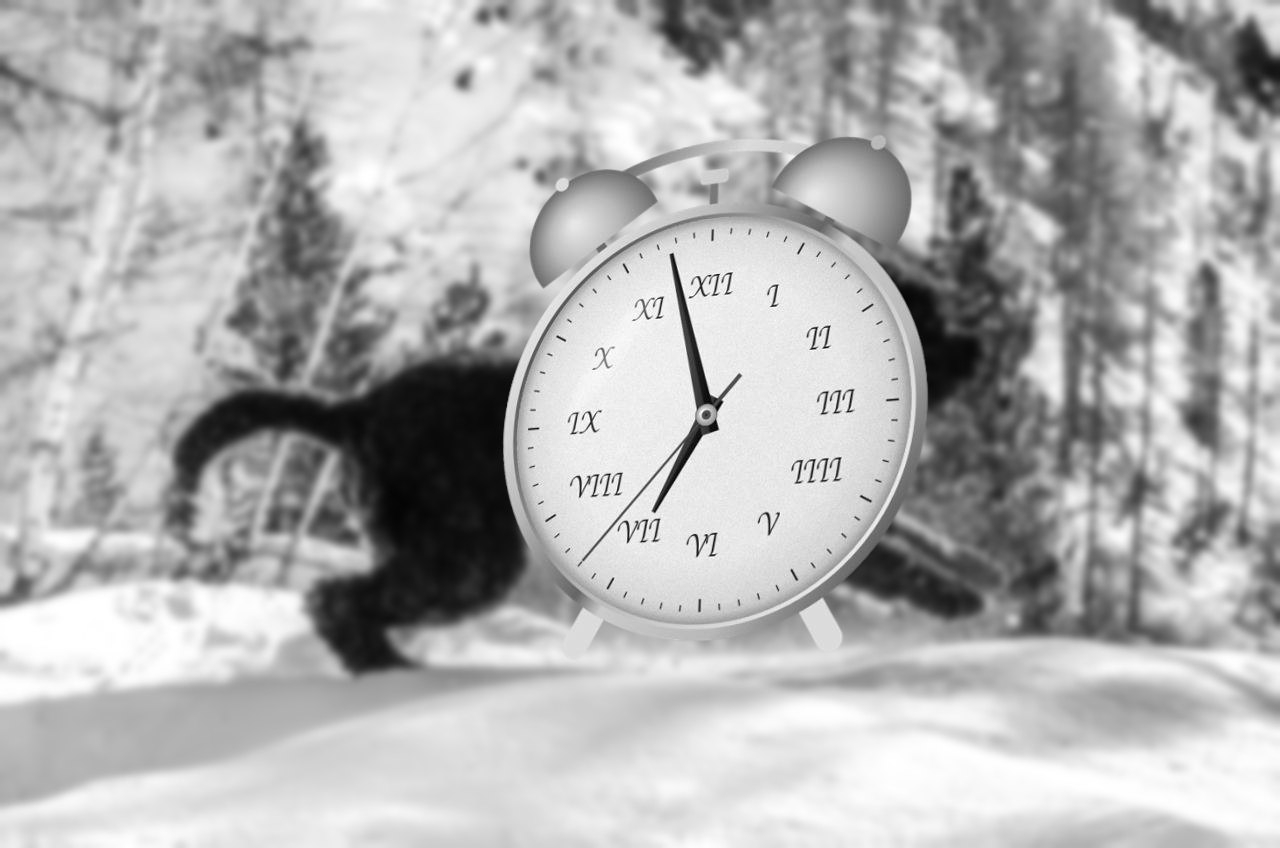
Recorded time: 6.57.37
